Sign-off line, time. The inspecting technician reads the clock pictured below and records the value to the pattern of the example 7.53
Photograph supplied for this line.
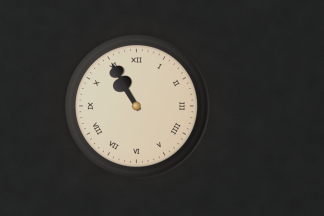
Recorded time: 10.55
